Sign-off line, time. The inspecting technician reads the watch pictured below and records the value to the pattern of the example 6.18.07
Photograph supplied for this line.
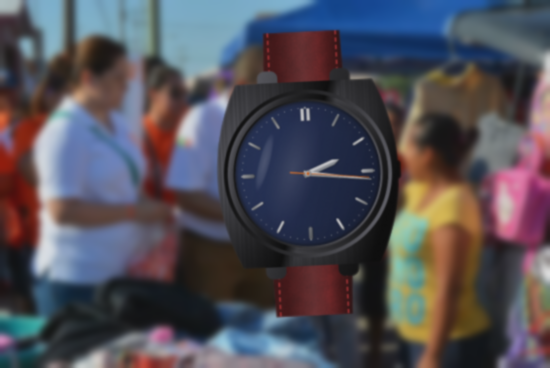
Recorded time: 2.16.16
